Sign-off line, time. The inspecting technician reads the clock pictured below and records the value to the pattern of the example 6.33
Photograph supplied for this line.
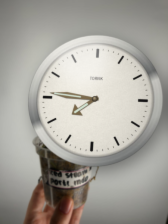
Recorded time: 7.46
